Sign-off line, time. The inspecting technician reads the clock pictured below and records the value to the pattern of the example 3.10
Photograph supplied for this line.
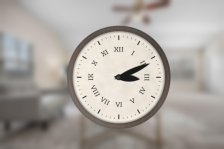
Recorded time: 3.11
